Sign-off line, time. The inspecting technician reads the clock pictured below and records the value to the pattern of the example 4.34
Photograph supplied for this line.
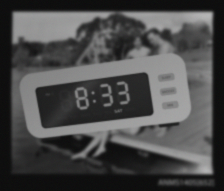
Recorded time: 8.33
